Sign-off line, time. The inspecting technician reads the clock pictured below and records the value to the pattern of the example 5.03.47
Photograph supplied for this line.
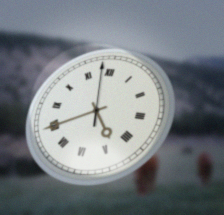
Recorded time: 4.39.58
